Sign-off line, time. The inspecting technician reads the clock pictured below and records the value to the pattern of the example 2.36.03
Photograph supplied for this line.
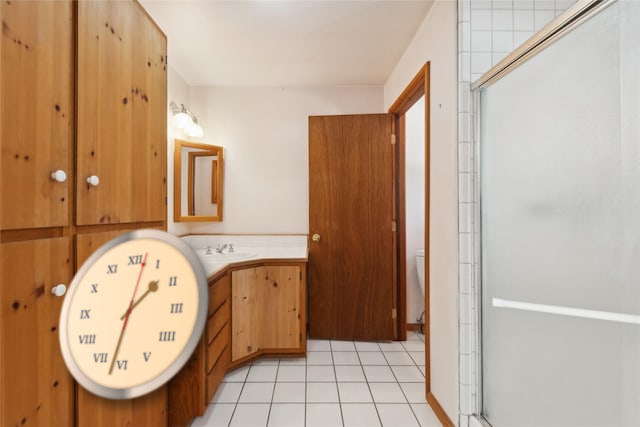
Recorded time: 1.32.02
